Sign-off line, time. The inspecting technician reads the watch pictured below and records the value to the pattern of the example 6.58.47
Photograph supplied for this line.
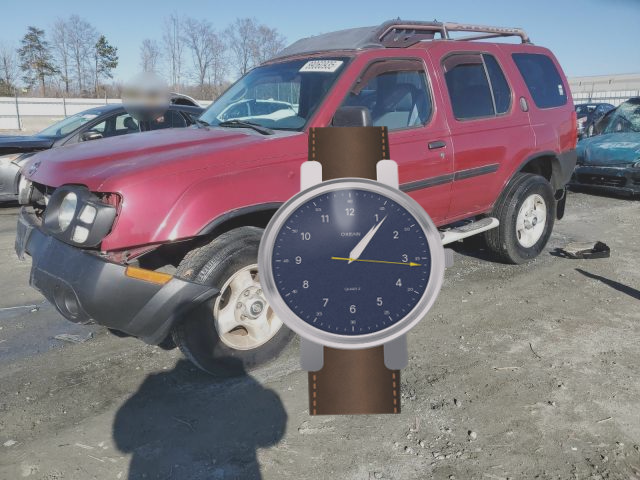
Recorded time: 1.06.16
